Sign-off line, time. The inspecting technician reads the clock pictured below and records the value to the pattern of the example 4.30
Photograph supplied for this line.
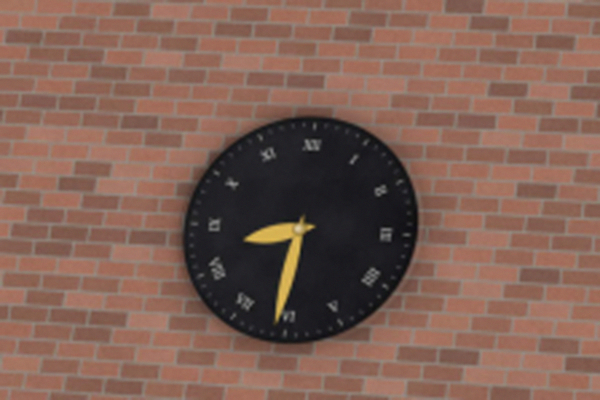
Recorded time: 8.31
